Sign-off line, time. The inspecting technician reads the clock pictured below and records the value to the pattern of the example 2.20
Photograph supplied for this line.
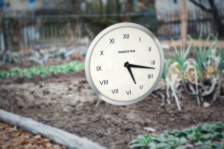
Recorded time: 5.17
